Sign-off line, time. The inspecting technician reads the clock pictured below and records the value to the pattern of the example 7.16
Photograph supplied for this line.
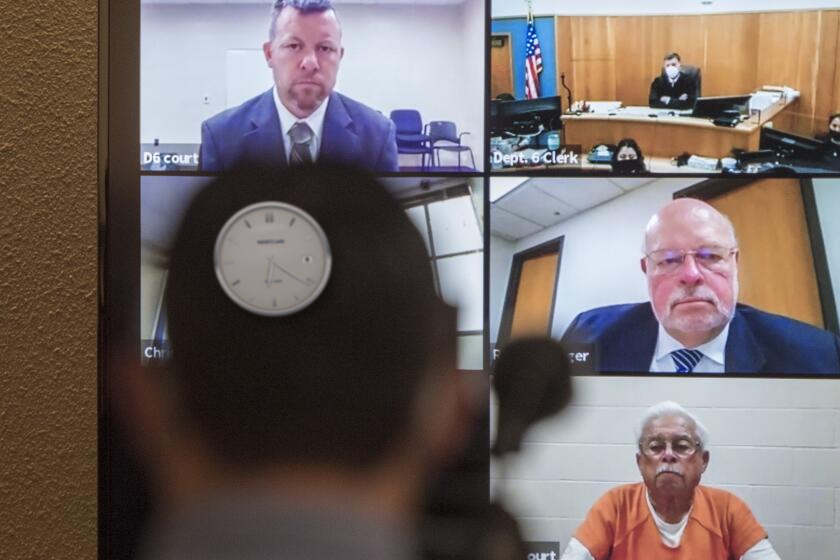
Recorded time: 6.21
